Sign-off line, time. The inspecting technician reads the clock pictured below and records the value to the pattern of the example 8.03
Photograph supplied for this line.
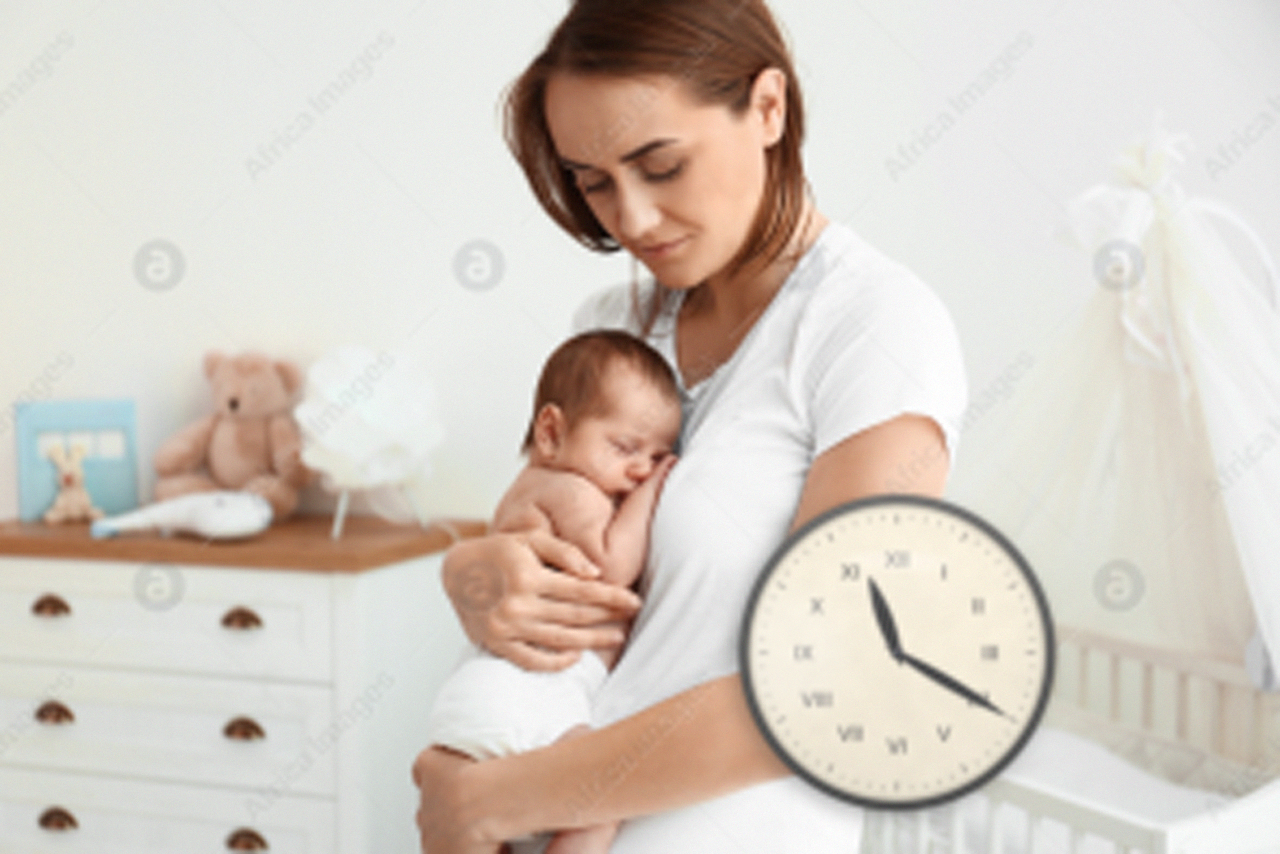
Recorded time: 11.20
